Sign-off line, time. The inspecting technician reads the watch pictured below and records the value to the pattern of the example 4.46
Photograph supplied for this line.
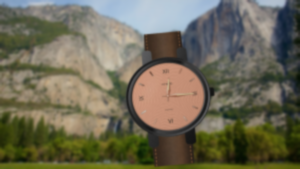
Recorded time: 12.15
